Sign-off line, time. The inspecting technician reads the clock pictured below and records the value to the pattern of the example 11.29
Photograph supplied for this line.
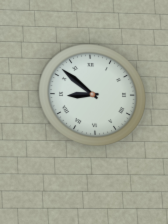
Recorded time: 8.52
